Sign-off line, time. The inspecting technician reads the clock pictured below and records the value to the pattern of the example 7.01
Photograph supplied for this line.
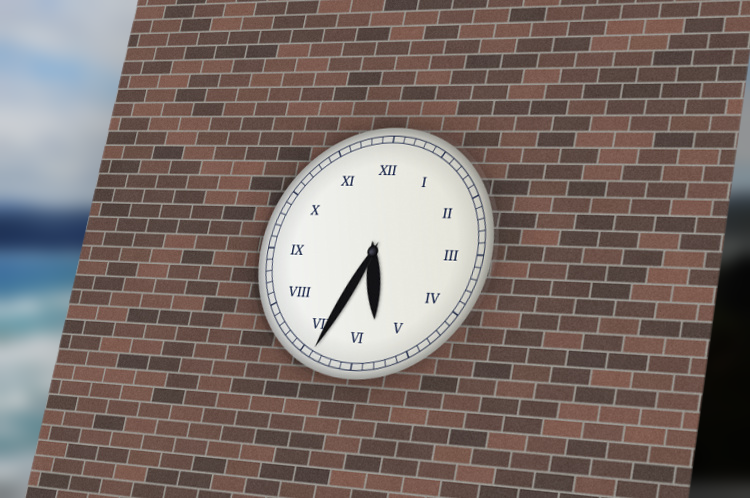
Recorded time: 5.34
